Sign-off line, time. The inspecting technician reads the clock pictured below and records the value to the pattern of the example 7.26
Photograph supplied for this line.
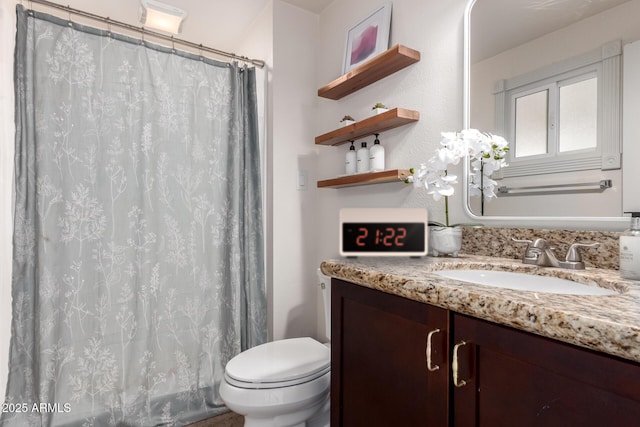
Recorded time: 21.22
